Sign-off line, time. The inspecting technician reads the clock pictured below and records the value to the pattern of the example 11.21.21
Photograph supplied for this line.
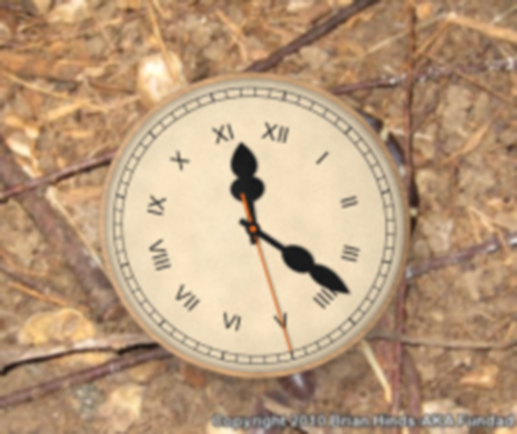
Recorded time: 11.18.25
